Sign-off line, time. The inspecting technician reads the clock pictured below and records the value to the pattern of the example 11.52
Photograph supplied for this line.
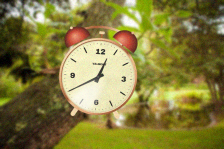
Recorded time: 12.40
